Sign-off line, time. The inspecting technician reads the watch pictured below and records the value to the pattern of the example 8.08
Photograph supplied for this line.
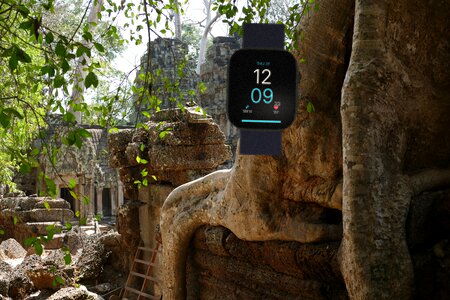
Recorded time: 12.09
